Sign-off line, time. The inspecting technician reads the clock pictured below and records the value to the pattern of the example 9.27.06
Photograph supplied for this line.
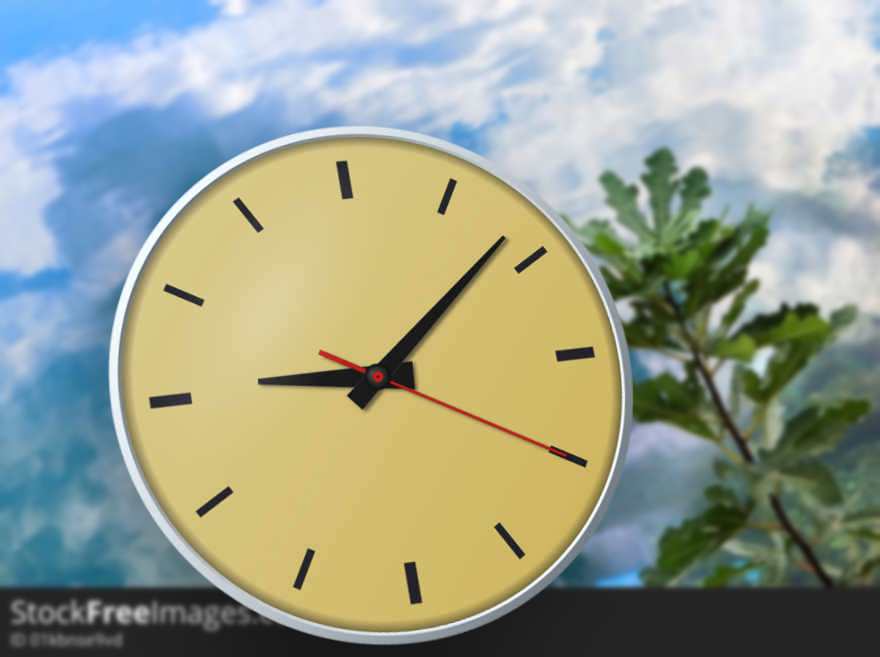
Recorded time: 9.08.20
